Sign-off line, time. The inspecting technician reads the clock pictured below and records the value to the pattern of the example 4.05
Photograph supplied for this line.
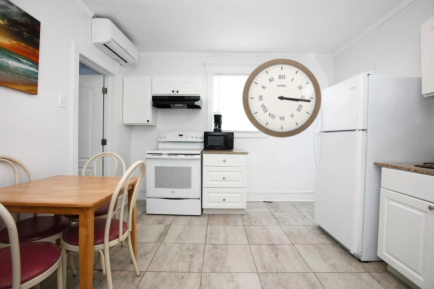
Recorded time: 3.16
